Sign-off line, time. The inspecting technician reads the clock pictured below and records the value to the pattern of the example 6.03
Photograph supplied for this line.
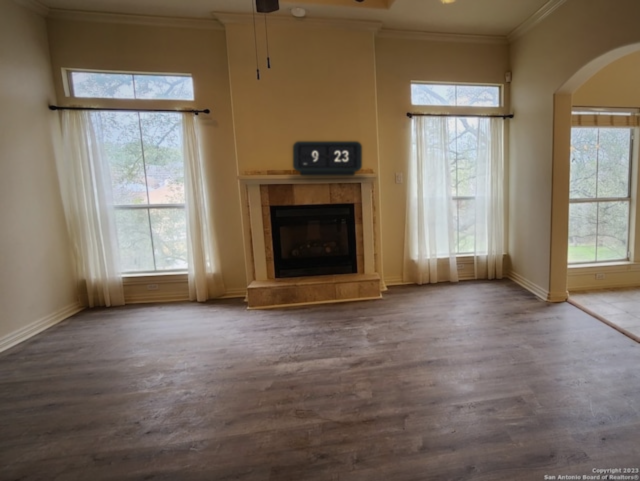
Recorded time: 9.23
